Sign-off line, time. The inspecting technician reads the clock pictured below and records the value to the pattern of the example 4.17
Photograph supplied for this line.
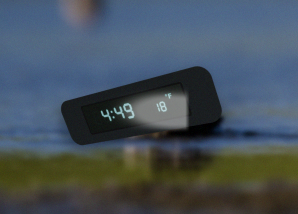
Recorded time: 4.49
